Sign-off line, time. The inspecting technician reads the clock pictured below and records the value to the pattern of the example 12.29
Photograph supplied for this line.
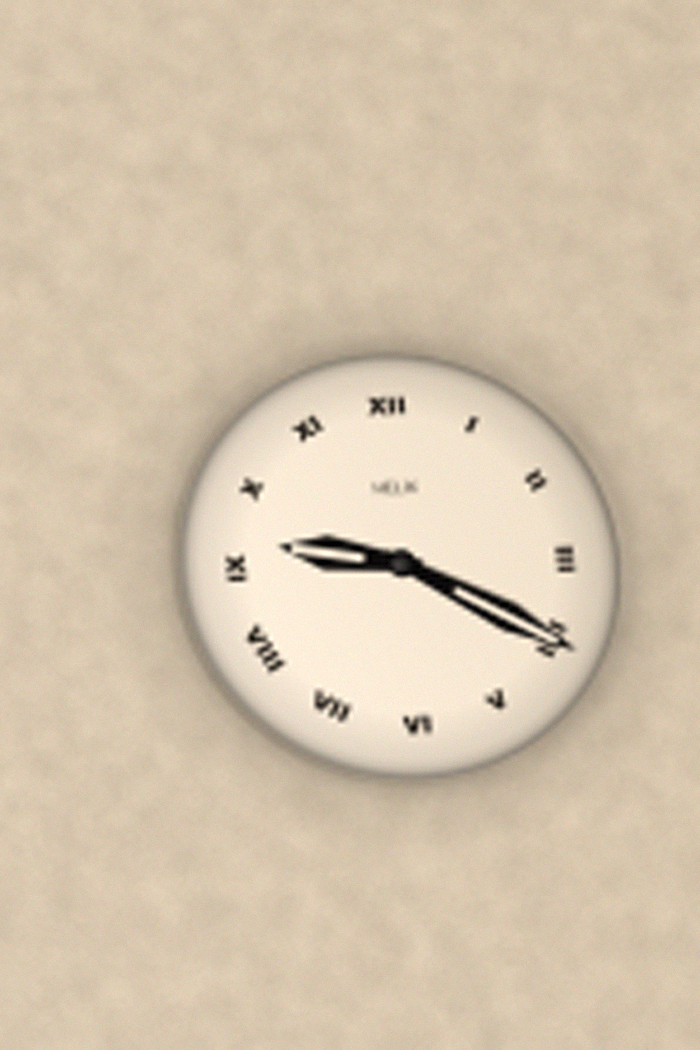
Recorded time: 9.20
